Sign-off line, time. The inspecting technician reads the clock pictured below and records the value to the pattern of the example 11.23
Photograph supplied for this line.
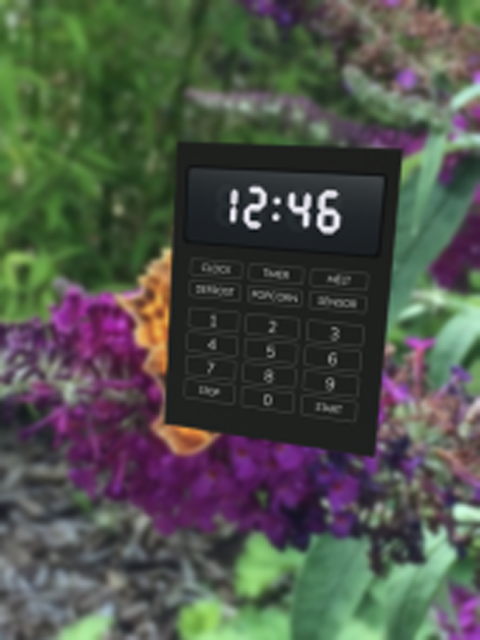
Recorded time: 12.46
